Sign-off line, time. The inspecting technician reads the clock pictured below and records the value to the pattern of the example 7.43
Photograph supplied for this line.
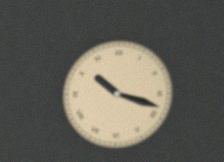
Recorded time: 10.18
